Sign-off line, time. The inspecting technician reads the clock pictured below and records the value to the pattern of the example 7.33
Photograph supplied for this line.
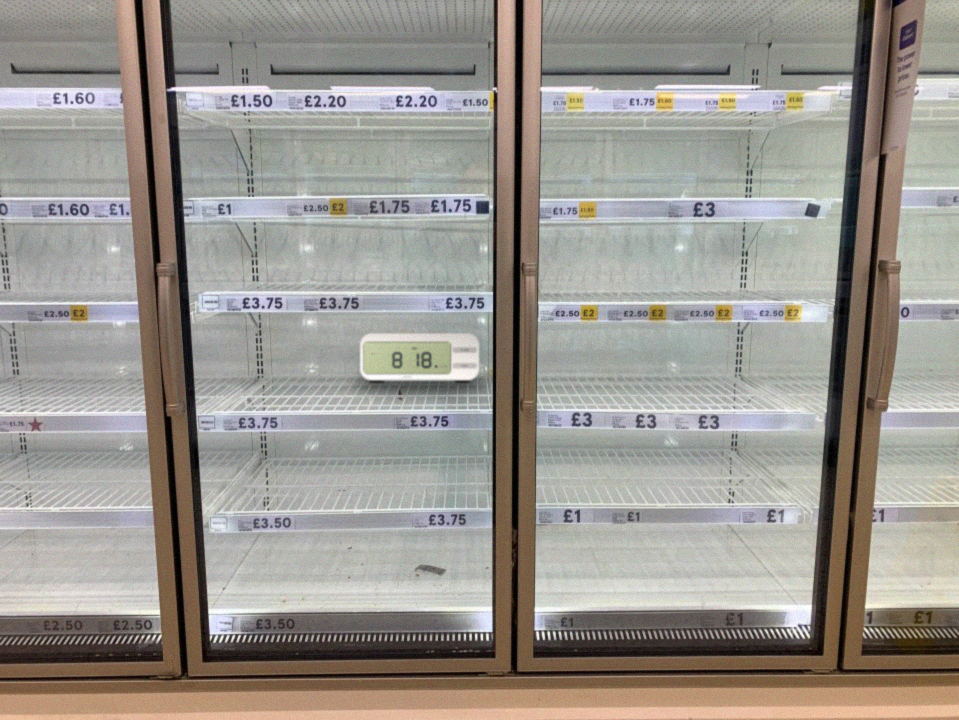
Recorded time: 8.18
